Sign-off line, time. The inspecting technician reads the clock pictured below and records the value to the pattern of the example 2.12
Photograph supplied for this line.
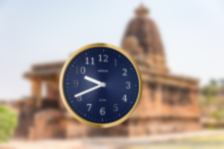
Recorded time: 9.41
